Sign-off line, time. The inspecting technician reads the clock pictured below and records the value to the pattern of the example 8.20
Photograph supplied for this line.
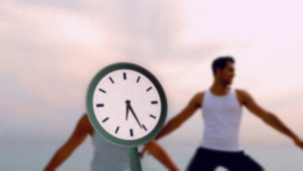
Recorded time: 6.26
